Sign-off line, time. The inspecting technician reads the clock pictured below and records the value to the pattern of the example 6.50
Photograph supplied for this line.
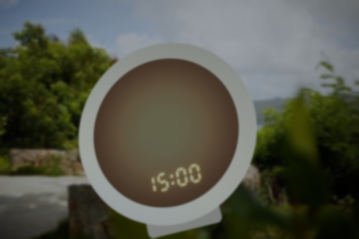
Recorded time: 15.00
